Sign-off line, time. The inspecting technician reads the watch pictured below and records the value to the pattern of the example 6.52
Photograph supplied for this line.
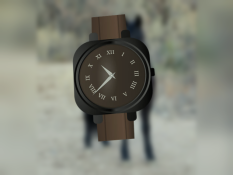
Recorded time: 10.38
